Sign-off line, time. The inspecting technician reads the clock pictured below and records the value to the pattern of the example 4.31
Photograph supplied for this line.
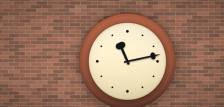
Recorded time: 11.13
